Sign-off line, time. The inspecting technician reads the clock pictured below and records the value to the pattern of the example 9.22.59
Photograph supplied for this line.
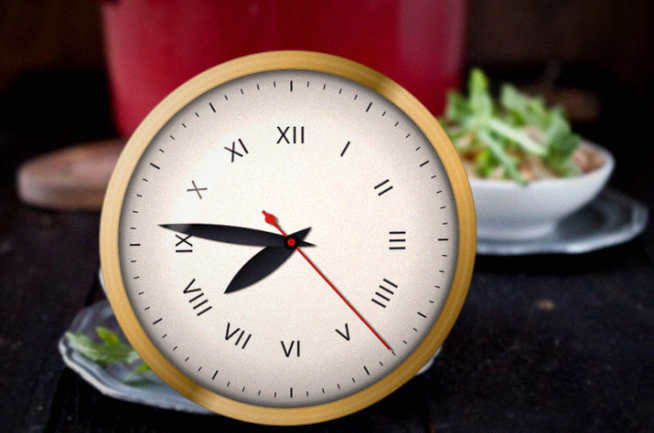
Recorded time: 7.46.23
